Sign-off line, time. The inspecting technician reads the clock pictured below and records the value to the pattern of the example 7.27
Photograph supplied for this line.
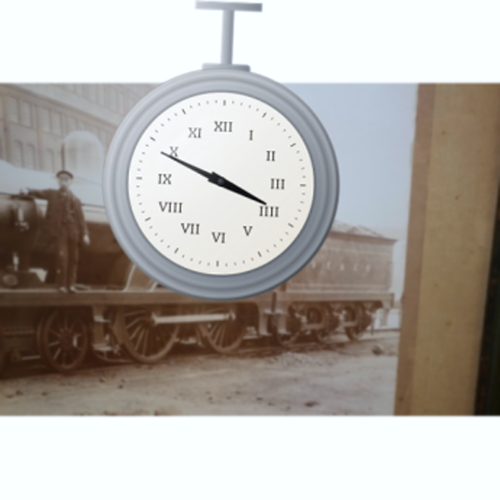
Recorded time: 3.49
